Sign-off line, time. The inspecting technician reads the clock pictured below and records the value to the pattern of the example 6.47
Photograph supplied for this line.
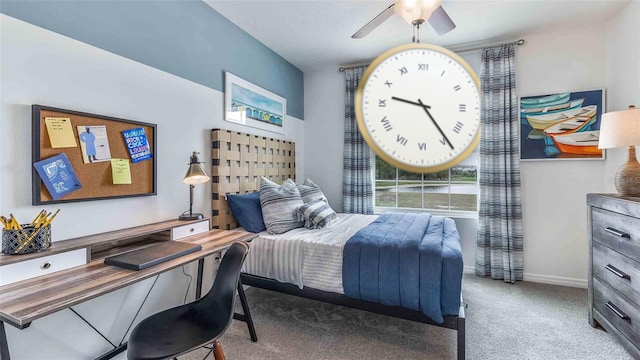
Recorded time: 9.24
